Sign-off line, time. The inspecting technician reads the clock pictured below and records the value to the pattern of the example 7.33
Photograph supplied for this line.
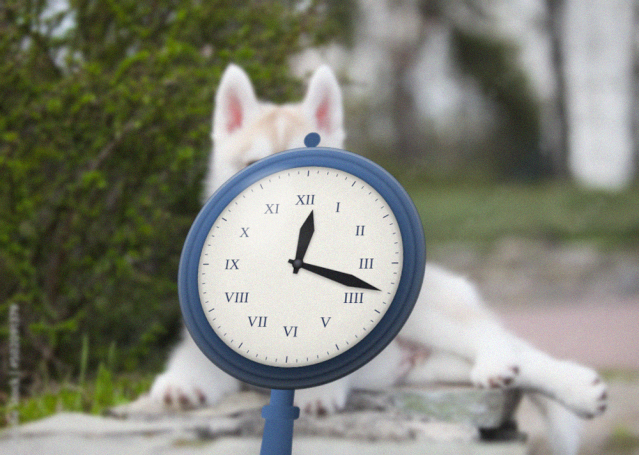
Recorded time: 12.18
